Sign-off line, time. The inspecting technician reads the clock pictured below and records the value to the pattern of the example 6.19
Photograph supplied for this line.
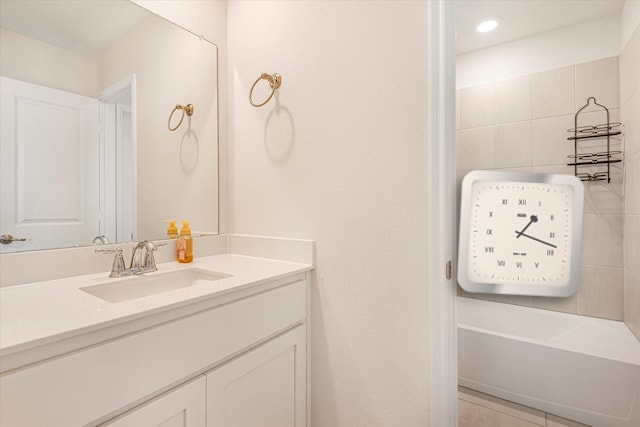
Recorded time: 1.18
